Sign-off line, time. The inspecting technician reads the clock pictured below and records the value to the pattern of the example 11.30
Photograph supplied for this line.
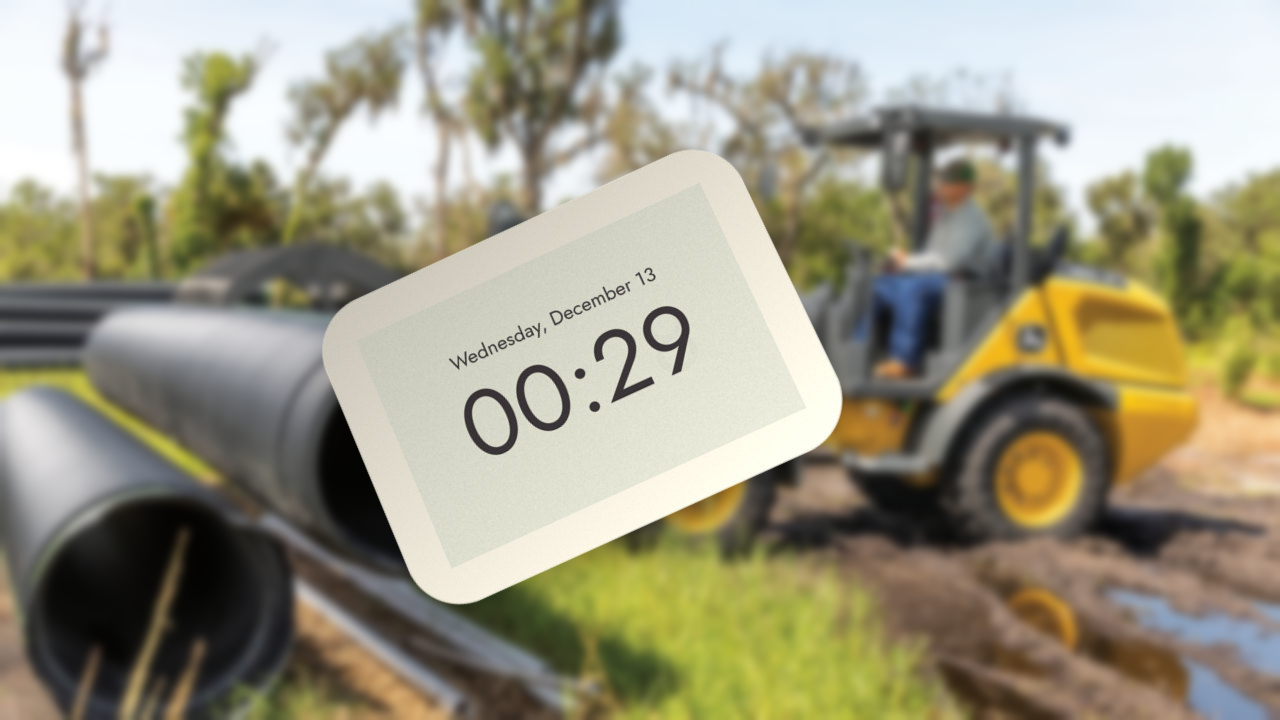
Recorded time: 0.29
